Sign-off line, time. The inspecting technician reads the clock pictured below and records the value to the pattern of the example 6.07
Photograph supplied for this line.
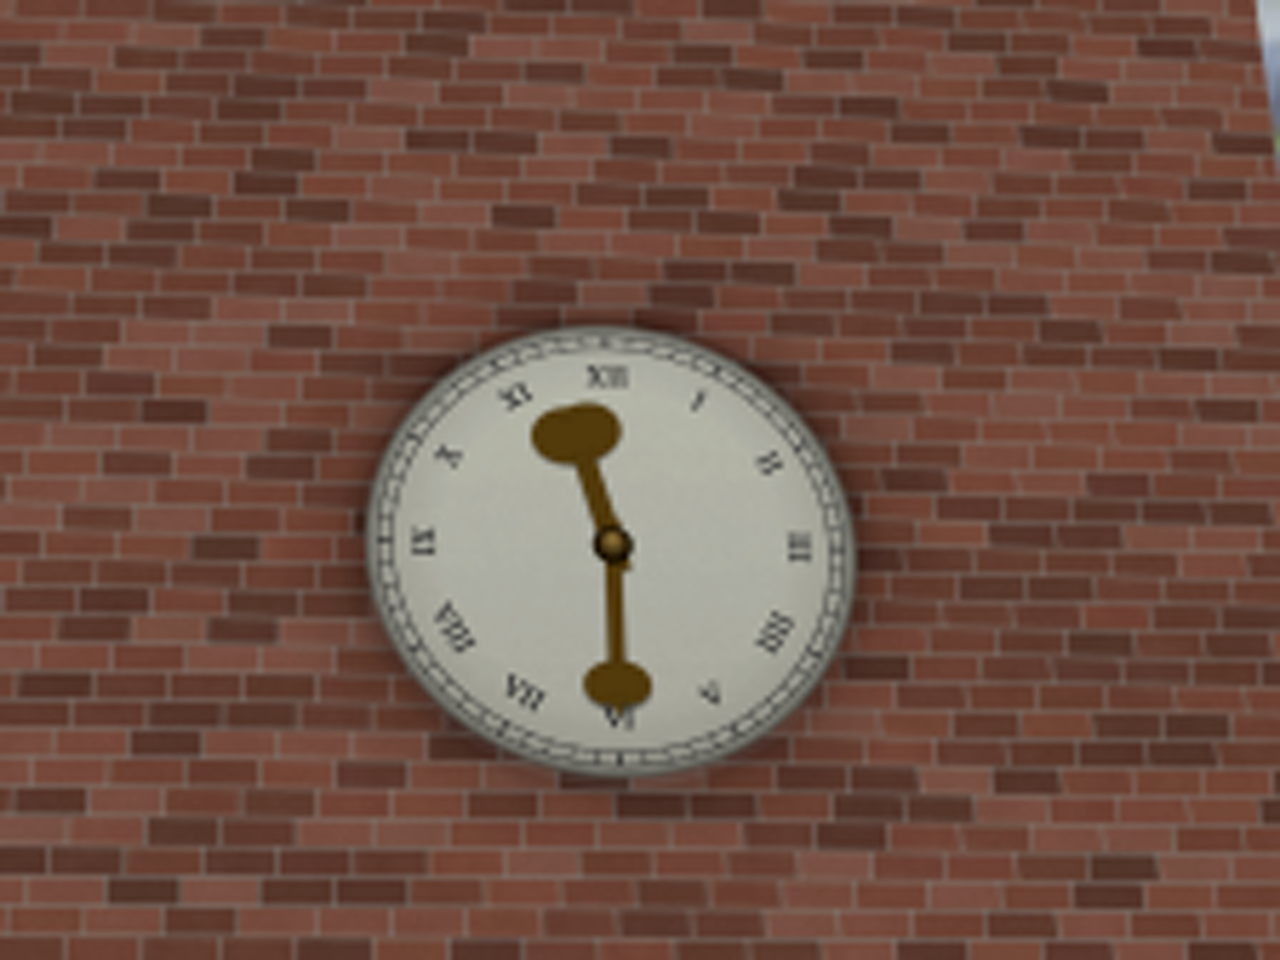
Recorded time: 11.30
